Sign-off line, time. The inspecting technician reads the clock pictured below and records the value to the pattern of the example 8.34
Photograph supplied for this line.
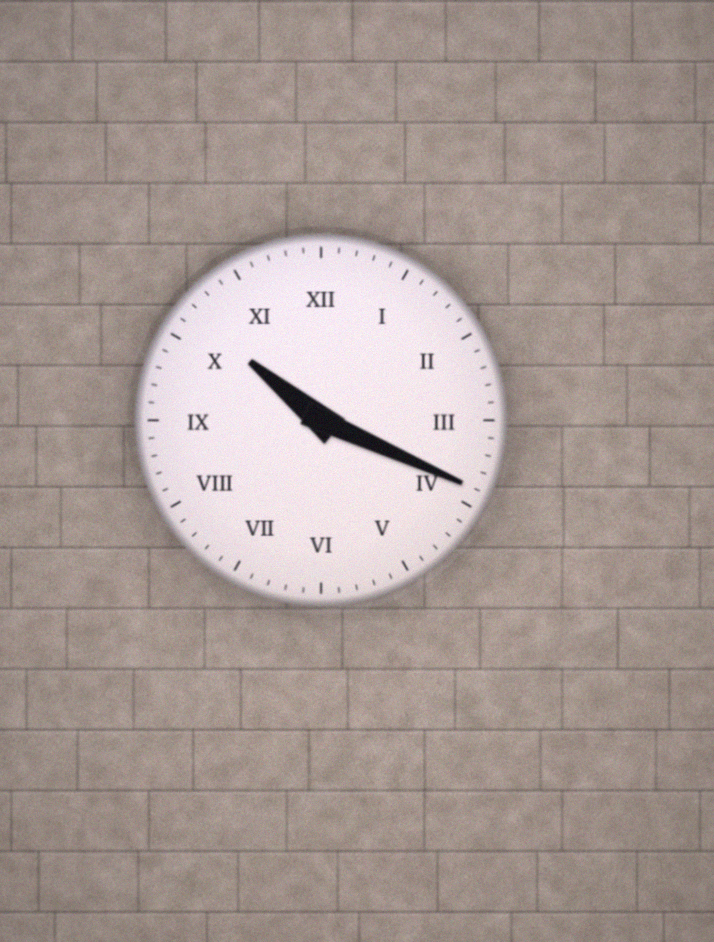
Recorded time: 10.19
